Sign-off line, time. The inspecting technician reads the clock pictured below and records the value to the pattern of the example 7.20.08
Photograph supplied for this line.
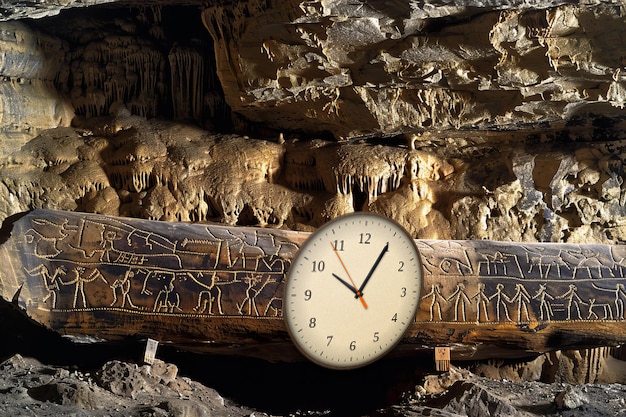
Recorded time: 10.04.54
